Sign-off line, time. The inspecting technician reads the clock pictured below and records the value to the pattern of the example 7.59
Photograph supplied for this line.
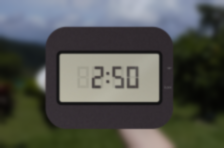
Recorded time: 2.50
